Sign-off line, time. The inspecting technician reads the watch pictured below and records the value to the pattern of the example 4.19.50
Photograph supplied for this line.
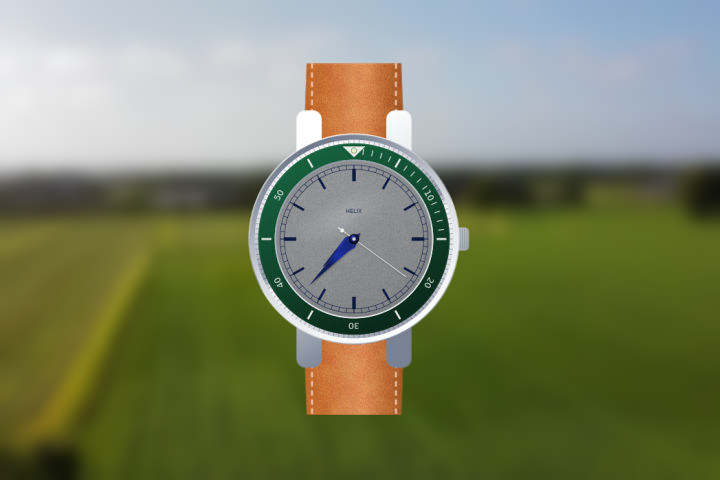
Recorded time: 7.37.21
